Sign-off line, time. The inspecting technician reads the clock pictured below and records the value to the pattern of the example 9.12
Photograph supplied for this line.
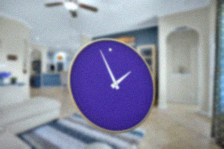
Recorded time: 1.57
